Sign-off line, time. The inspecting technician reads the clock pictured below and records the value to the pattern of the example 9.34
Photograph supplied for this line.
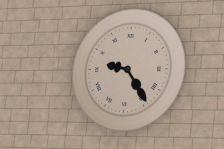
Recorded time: 9.24
